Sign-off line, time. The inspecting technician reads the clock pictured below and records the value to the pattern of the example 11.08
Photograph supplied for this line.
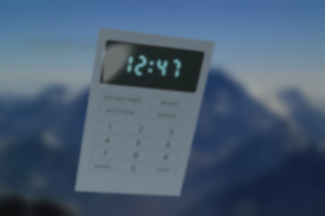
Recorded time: 12.47
